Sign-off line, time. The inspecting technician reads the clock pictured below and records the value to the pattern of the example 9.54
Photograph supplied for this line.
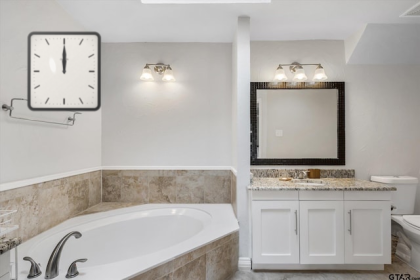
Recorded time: 12.00
